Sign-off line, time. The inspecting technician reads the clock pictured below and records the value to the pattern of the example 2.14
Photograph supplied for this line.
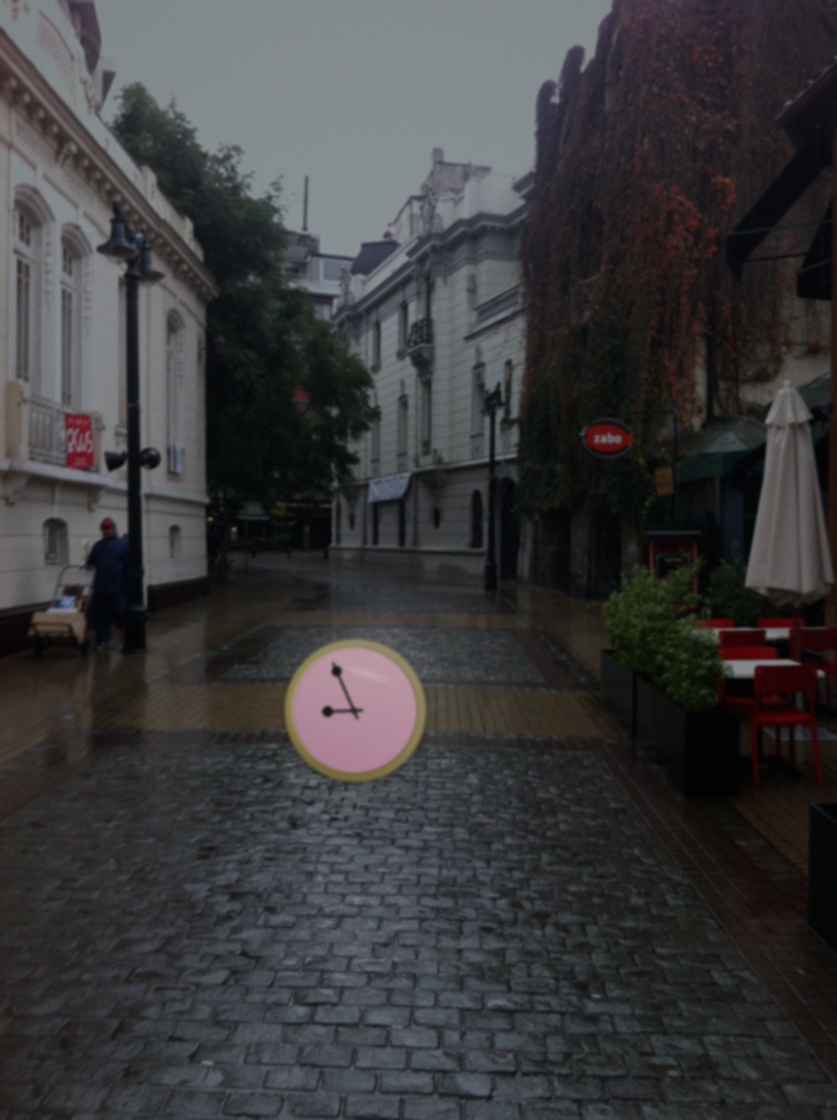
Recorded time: 8.56
